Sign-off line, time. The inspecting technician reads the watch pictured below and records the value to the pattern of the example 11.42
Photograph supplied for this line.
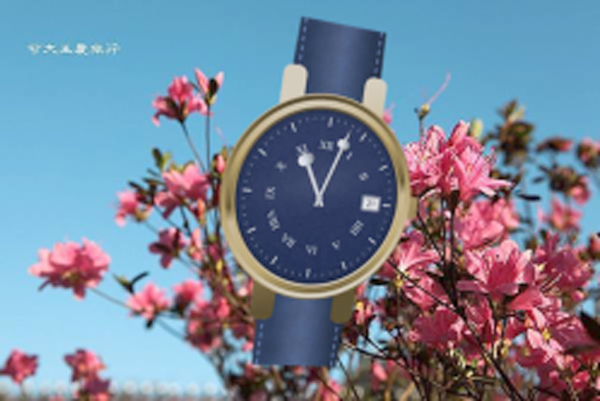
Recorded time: 11.03
